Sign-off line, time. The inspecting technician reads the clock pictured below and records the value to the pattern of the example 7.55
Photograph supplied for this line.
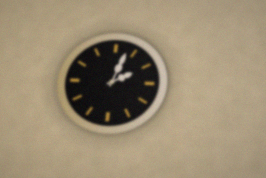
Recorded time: 2.03
